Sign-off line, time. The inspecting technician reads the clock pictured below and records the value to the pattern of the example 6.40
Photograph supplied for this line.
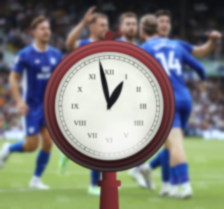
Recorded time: 12.58
